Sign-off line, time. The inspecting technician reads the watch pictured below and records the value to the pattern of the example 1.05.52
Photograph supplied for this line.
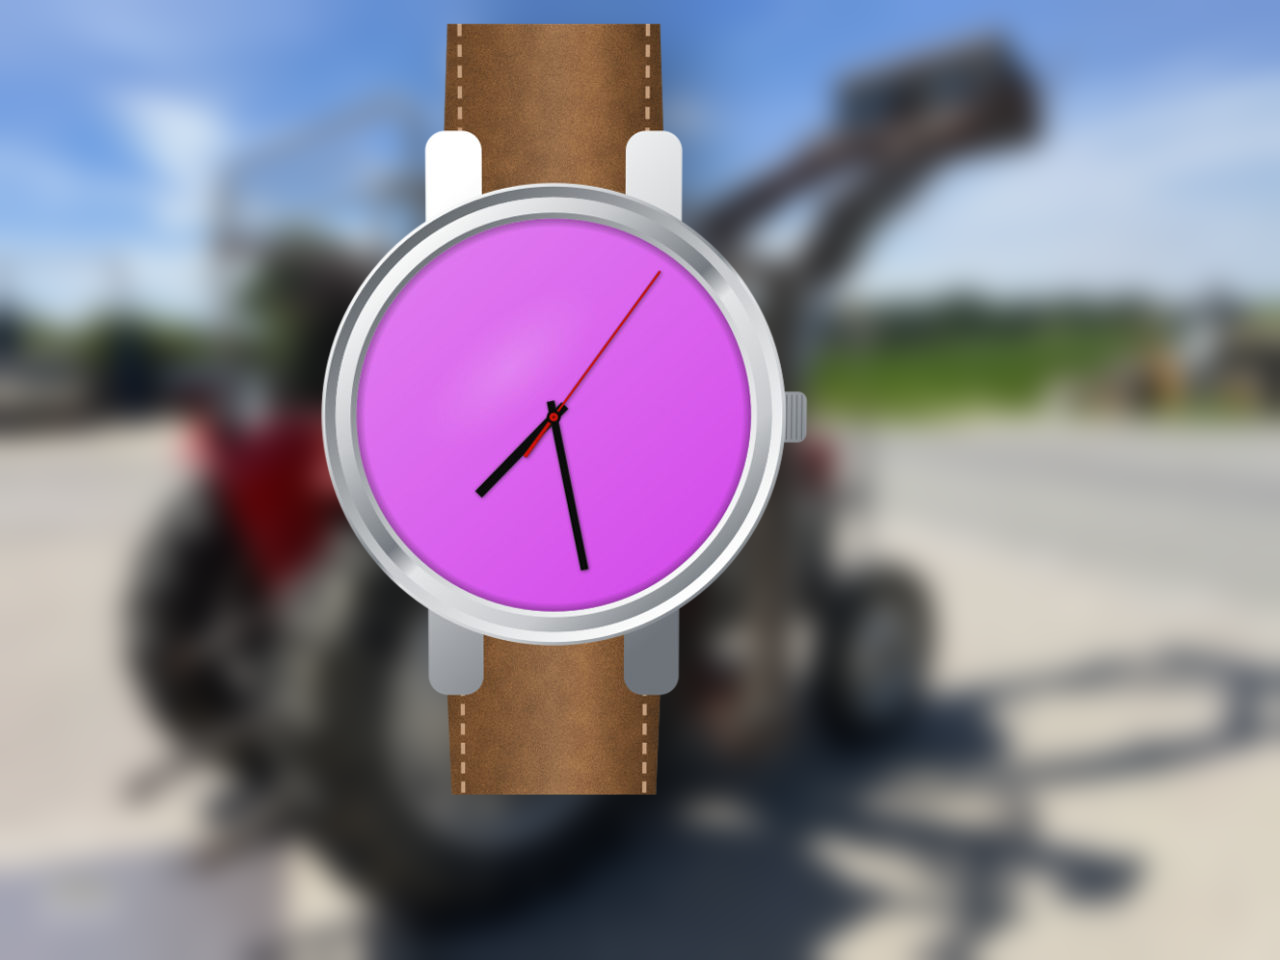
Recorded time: 7.28.06
